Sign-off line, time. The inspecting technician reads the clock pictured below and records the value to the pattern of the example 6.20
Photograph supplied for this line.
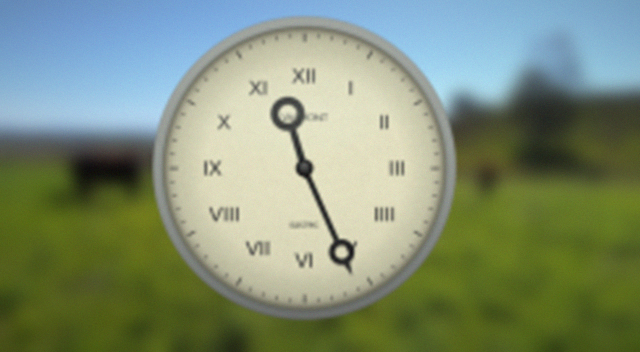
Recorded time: 11.26
